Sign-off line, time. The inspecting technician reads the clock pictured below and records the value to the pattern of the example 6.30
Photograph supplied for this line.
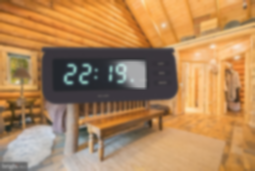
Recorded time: 22.19
